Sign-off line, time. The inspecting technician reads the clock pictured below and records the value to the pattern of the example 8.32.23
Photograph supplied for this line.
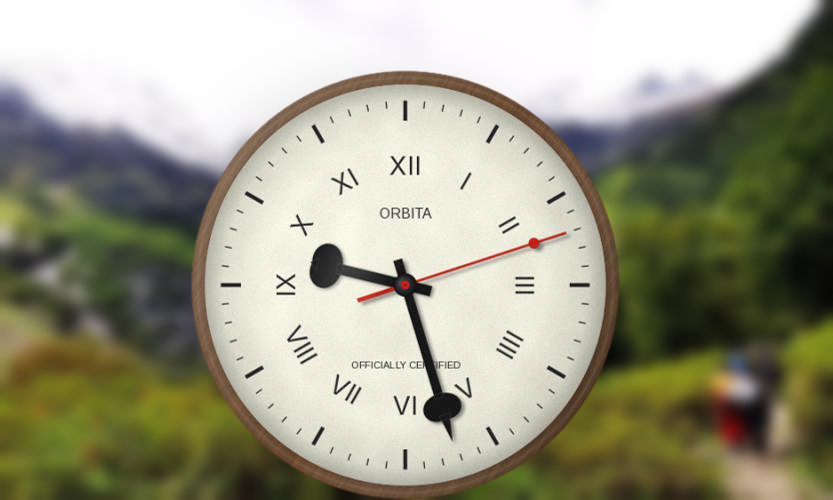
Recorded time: 9.27.12
